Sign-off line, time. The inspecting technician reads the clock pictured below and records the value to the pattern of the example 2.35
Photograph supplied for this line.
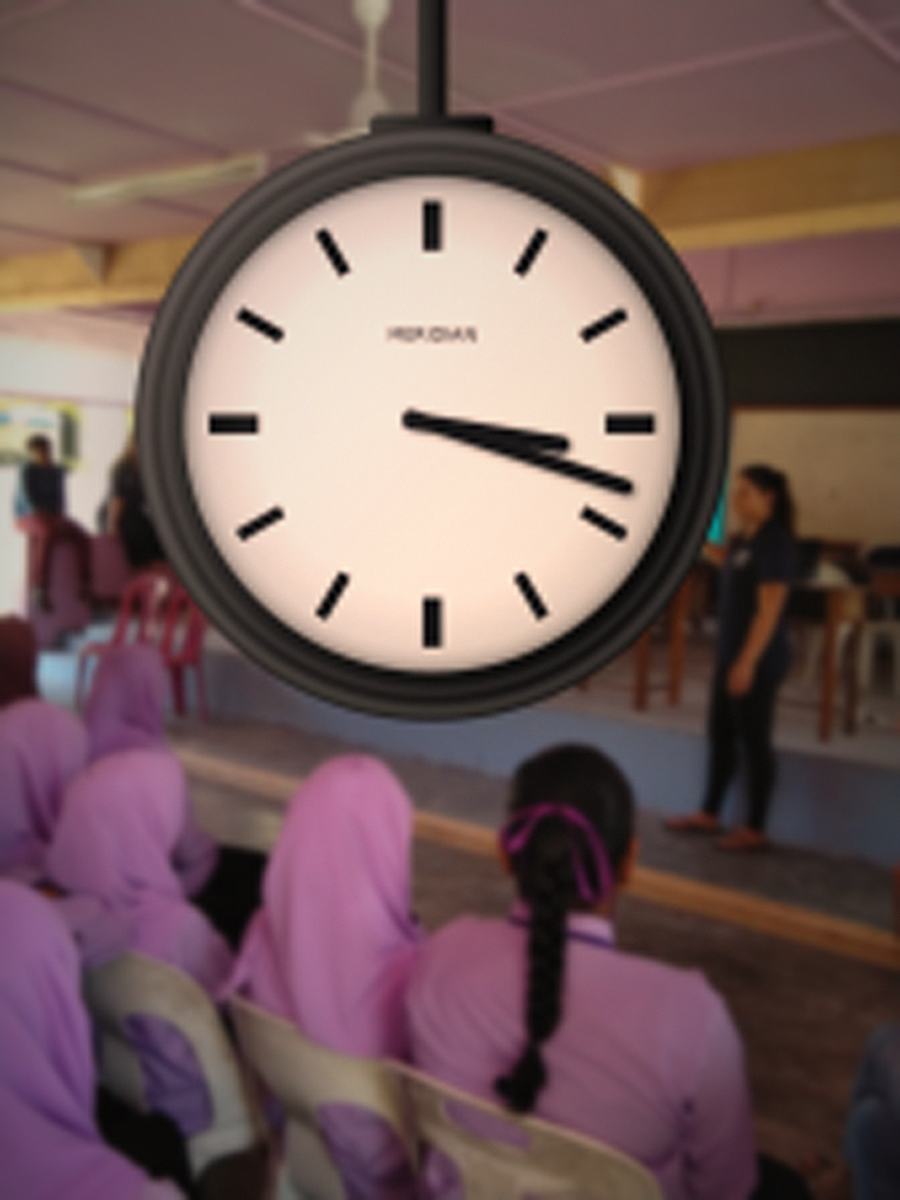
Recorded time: 3.18
